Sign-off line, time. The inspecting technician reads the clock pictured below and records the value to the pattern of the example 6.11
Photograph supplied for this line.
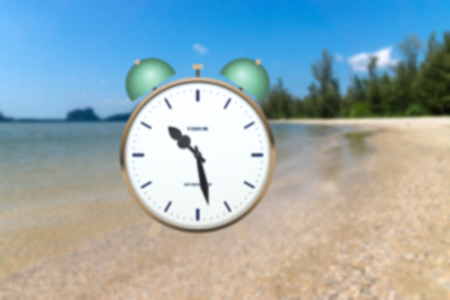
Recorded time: 10.28
